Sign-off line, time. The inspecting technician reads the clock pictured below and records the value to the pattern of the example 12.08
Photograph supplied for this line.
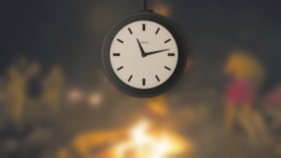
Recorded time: 11.13
